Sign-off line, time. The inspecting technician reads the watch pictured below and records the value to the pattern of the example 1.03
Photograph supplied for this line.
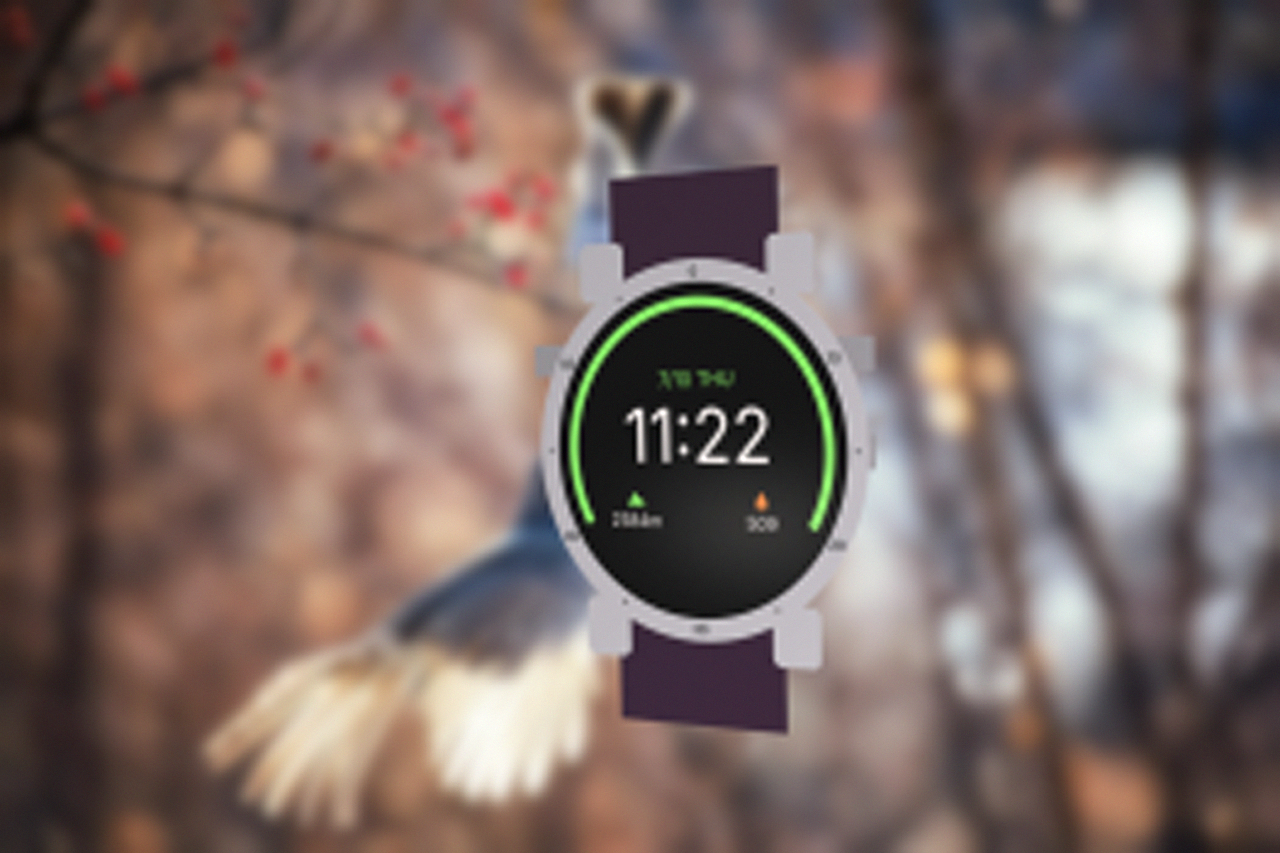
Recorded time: 11.22
